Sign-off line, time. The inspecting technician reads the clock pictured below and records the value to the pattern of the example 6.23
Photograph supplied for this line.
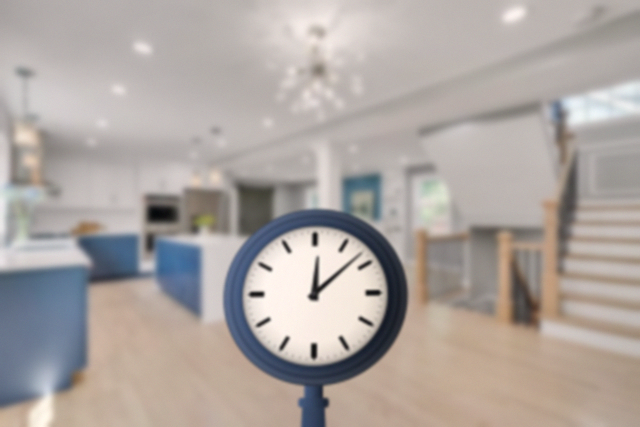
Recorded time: 12.08
